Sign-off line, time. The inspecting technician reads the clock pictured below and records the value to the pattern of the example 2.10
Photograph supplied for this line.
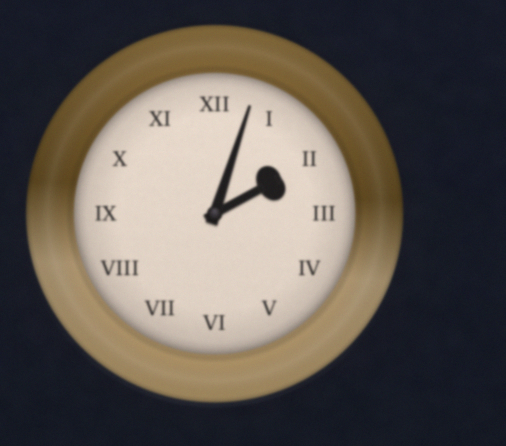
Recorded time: 2.03
